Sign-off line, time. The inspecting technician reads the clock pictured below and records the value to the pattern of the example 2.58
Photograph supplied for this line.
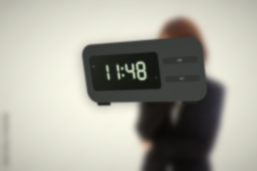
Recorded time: 11.48
